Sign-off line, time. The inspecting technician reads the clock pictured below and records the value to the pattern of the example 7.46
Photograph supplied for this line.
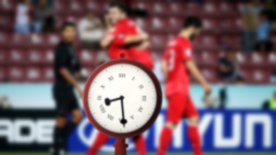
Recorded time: 8.29
